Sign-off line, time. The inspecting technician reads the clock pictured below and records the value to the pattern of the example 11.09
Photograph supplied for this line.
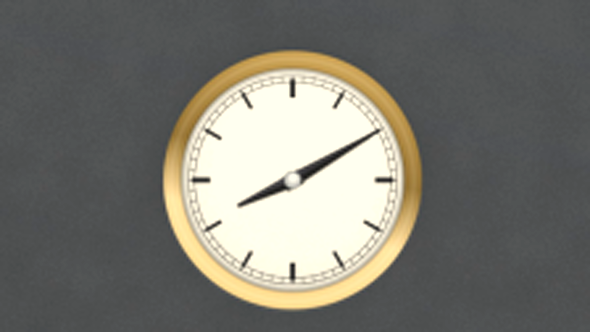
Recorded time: 8.10
